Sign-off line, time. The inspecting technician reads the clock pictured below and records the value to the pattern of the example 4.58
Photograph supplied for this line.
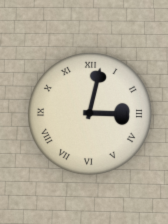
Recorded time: 3.02
